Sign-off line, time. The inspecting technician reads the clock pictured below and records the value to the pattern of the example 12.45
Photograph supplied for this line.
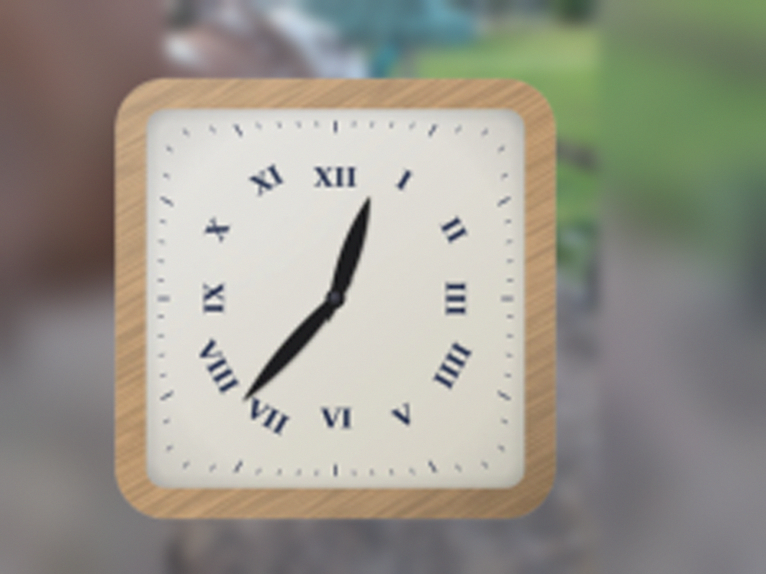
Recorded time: 12.37
